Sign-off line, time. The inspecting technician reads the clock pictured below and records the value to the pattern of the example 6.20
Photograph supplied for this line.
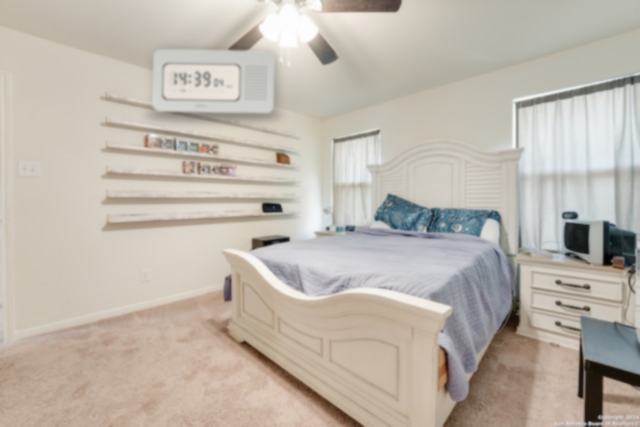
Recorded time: 14.39
